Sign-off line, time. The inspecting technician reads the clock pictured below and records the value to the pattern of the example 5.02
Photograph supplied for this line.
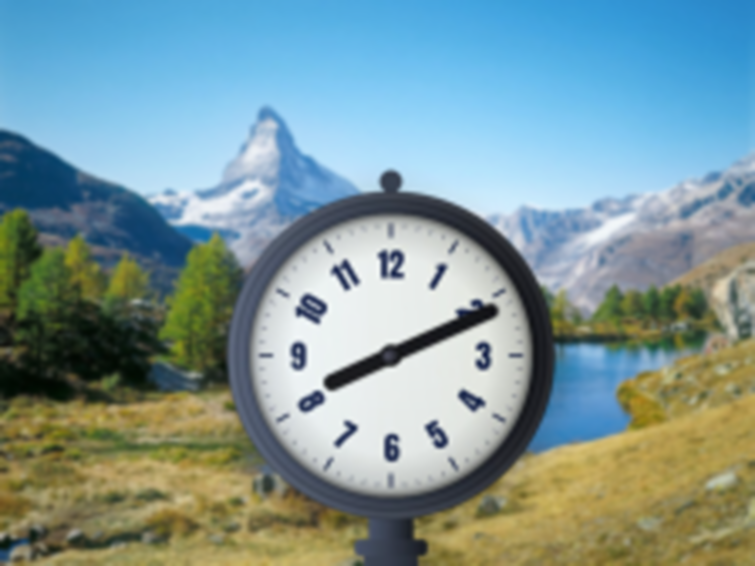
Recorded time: 8.11
